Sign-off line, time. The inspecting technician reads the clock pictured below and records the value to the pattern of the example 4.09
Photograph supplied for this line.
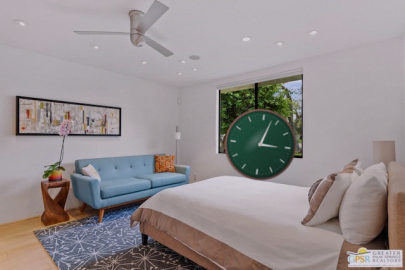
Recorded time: 3.03
